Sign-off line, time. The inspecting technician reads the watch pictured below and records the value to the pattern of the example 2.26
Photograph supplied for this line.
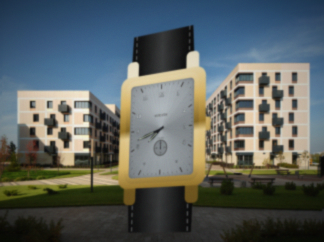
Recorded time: 7.42
